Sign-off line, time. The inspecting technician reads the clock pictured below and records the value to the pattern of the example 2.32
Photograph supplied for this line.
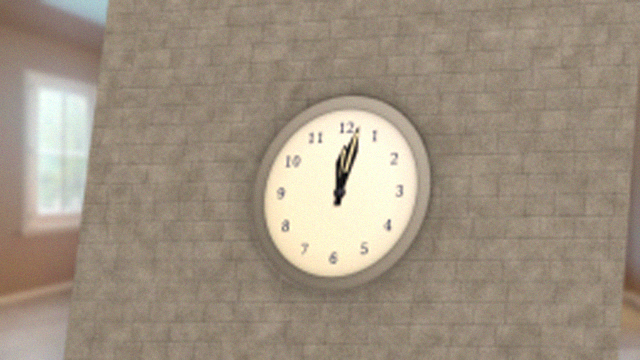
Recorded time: 12.02
